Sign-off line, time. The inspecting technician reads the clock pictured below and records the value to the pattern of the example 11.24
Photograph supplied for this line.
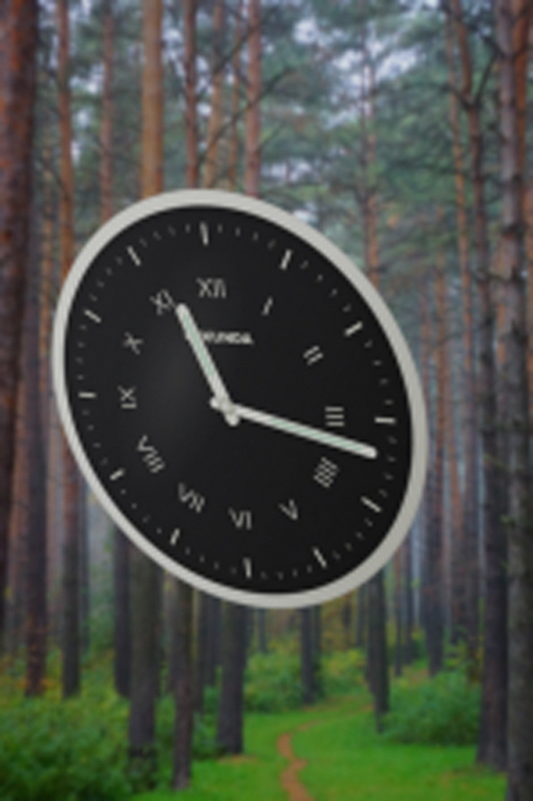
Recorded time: 11.17
